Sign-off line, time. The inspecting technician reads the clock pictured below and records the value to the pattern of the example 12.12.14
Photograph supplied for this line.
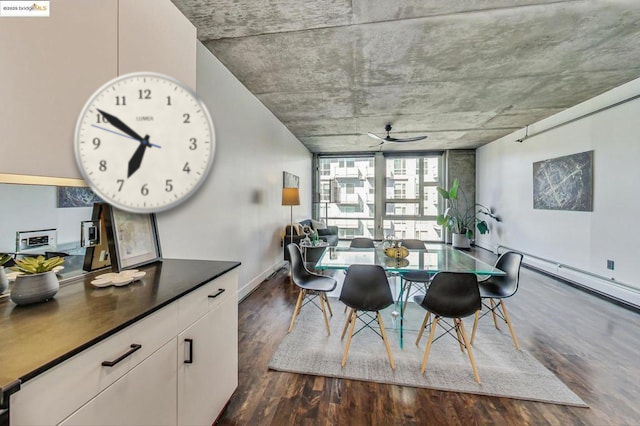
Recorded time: 6.50.48
